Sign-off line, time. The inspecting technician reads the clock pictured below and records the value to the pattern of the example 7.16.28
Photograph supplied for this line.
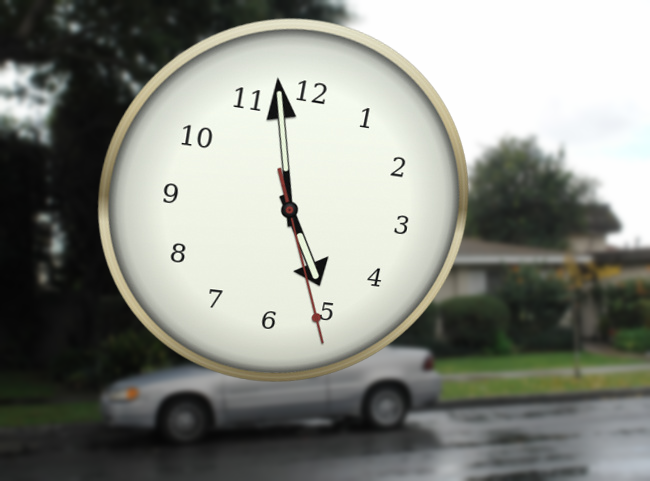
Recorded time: 4.57.26
